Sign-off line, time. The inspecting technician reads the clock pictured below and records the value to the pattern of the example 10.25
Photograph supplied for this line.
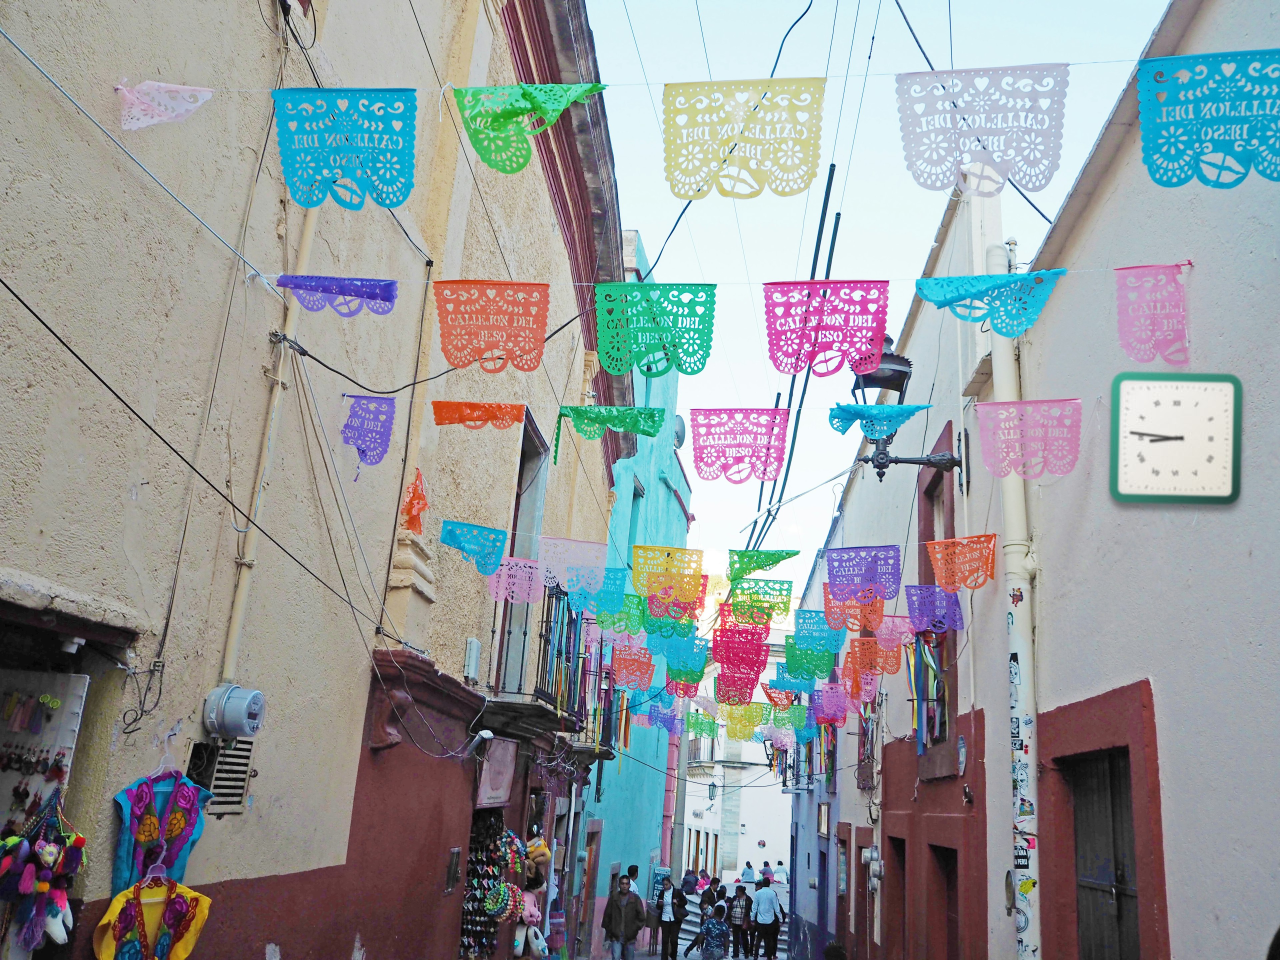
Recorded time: 8.46
